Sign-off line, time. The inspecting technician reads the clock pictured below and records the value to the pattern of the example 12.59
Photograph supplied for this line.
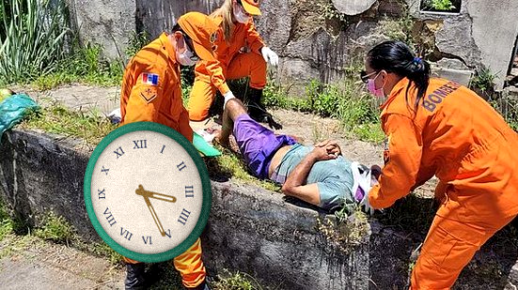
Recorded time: 3.26
